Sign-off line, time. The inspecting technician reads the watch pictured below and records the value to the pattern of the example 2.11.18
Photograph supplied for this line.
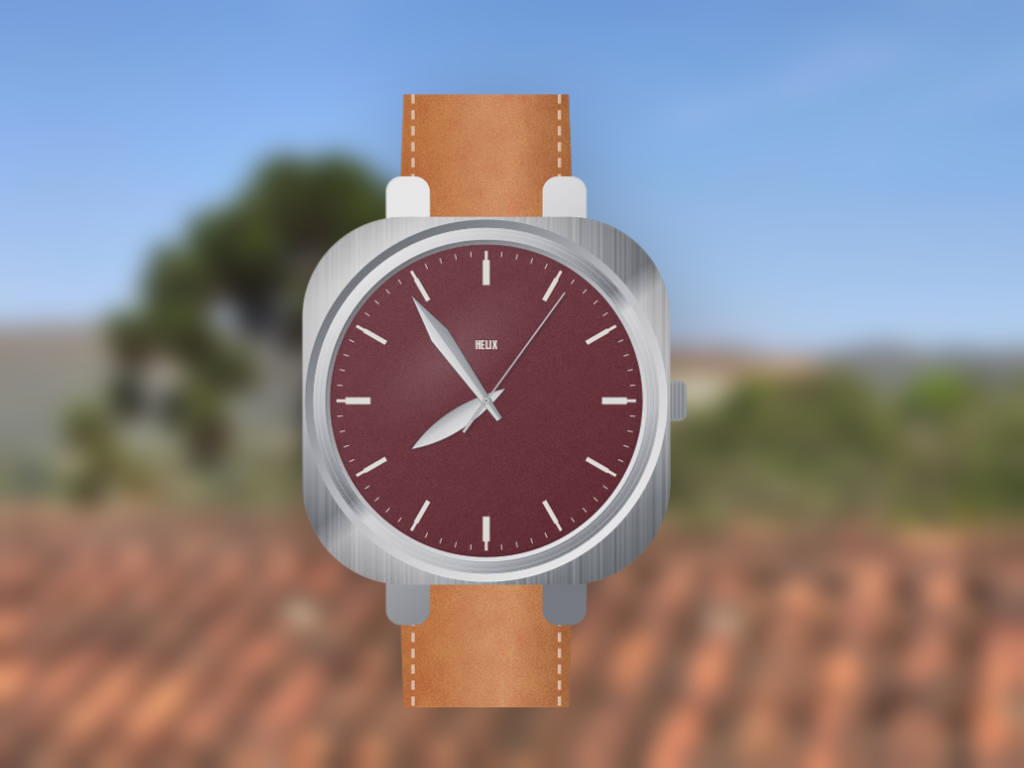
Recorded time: 7.54.06
